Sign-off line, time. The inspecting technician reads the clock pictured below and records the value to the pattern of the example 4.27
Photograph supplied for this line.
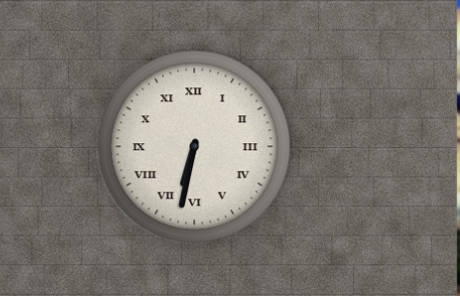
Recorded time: 6.32
